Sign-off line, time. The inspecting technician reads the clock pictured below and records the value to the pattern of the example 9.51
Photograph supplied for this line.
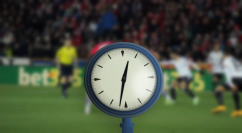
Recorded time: 12.32
